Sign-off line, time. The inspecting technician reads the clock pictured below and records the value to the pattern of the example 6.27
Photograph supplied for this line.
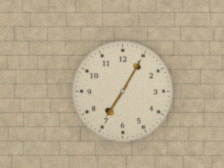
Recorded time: 7.05
